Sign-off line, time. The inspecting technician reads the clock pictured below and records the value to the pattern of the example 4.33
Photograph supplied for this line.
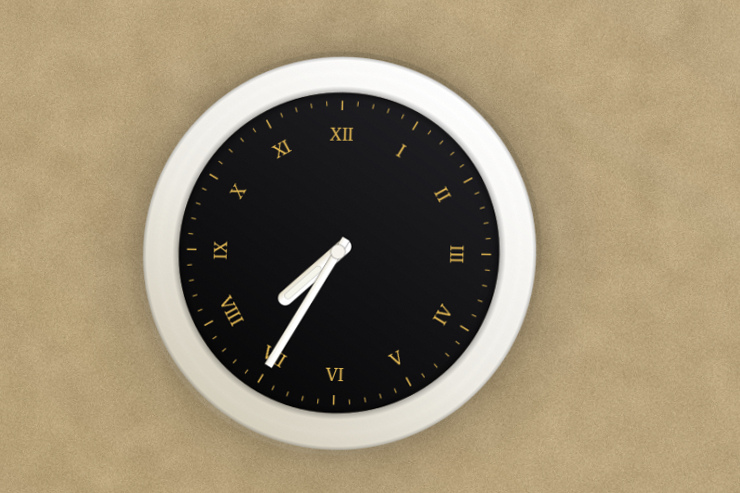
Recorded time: 7.35
